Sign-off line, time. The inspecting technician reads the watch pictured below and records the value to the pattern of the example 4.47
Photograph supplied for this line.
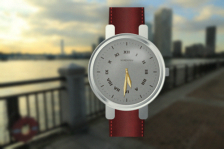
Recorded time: 5.31
